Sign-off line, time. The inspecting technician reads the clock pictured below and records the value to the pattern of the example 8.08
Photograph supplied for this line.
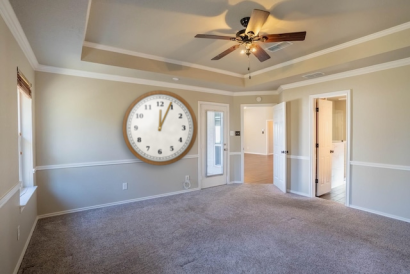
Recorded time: 12.04
